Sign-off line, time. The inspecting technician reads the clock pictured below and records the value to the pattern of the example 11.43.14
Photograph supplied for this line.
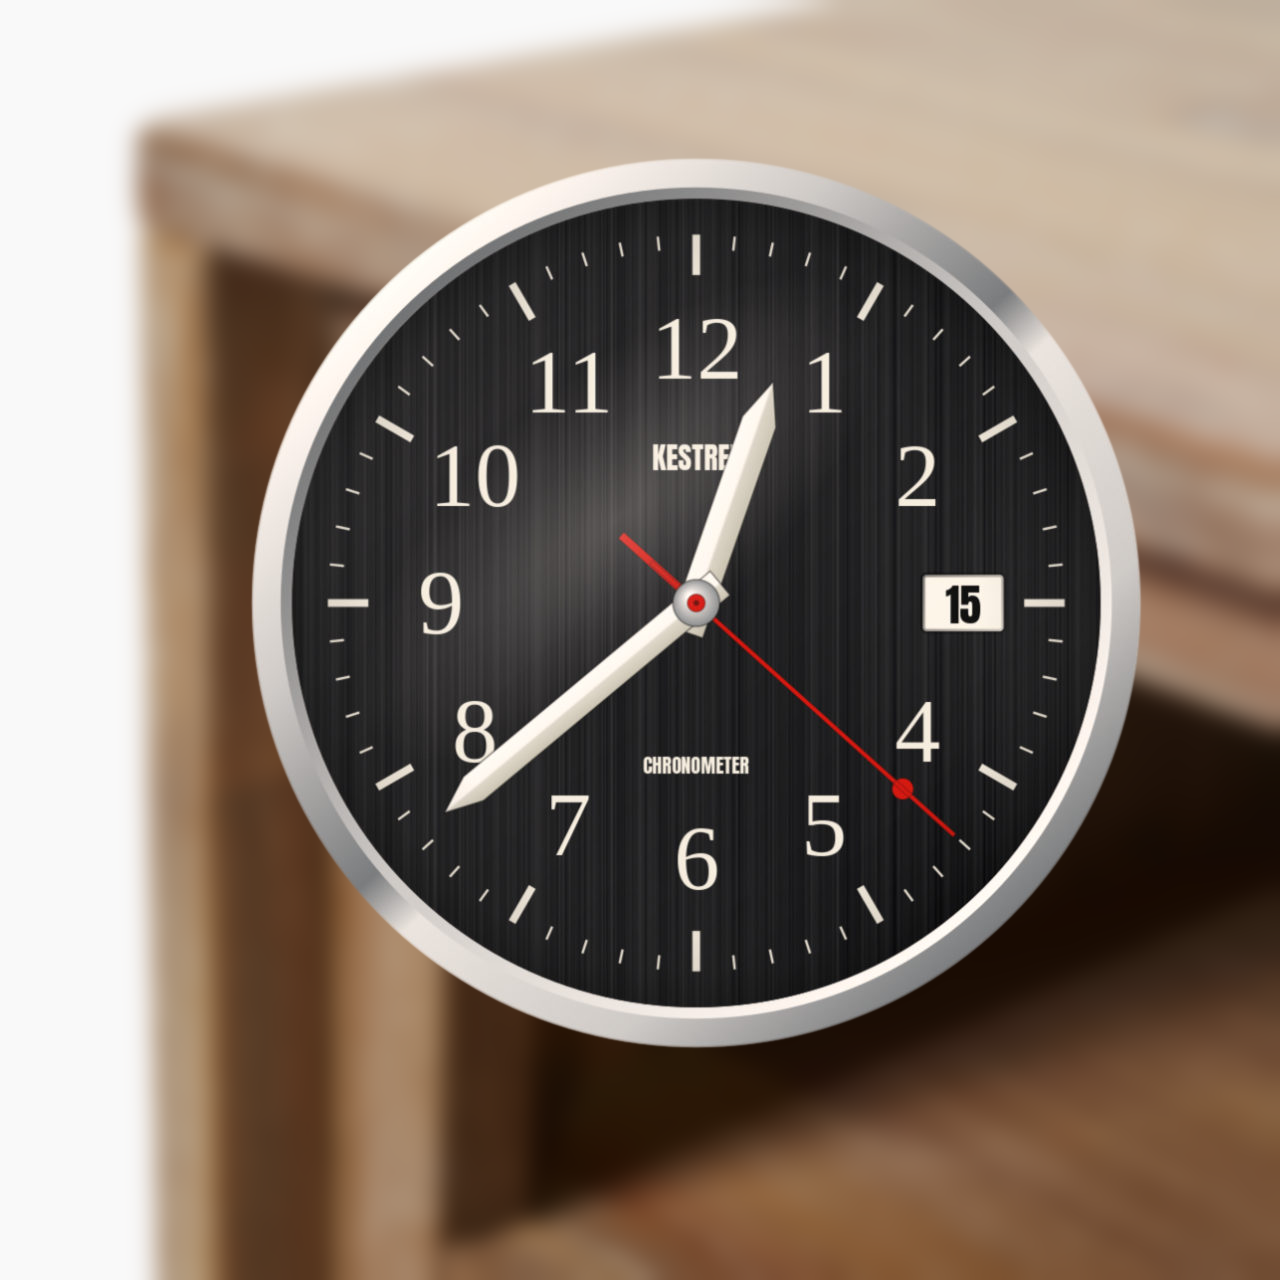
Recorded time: 12.38.22
